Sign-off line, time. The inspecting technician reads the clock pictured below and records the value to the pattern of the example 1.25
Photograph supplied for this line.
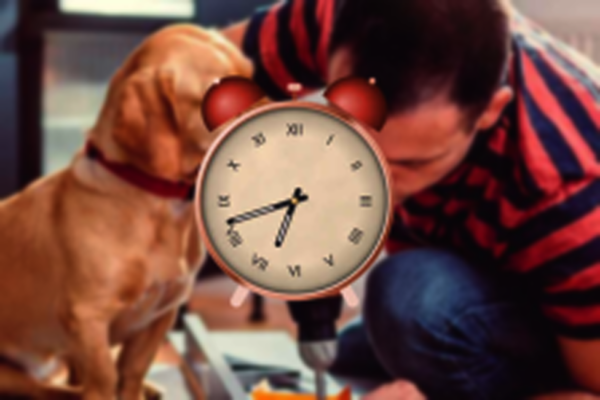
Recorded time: 6.42
